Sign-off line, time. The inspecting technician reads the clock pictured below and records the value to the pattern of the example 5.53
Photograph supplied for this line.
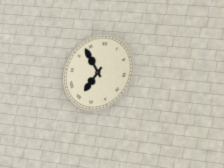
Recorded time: 6.53
